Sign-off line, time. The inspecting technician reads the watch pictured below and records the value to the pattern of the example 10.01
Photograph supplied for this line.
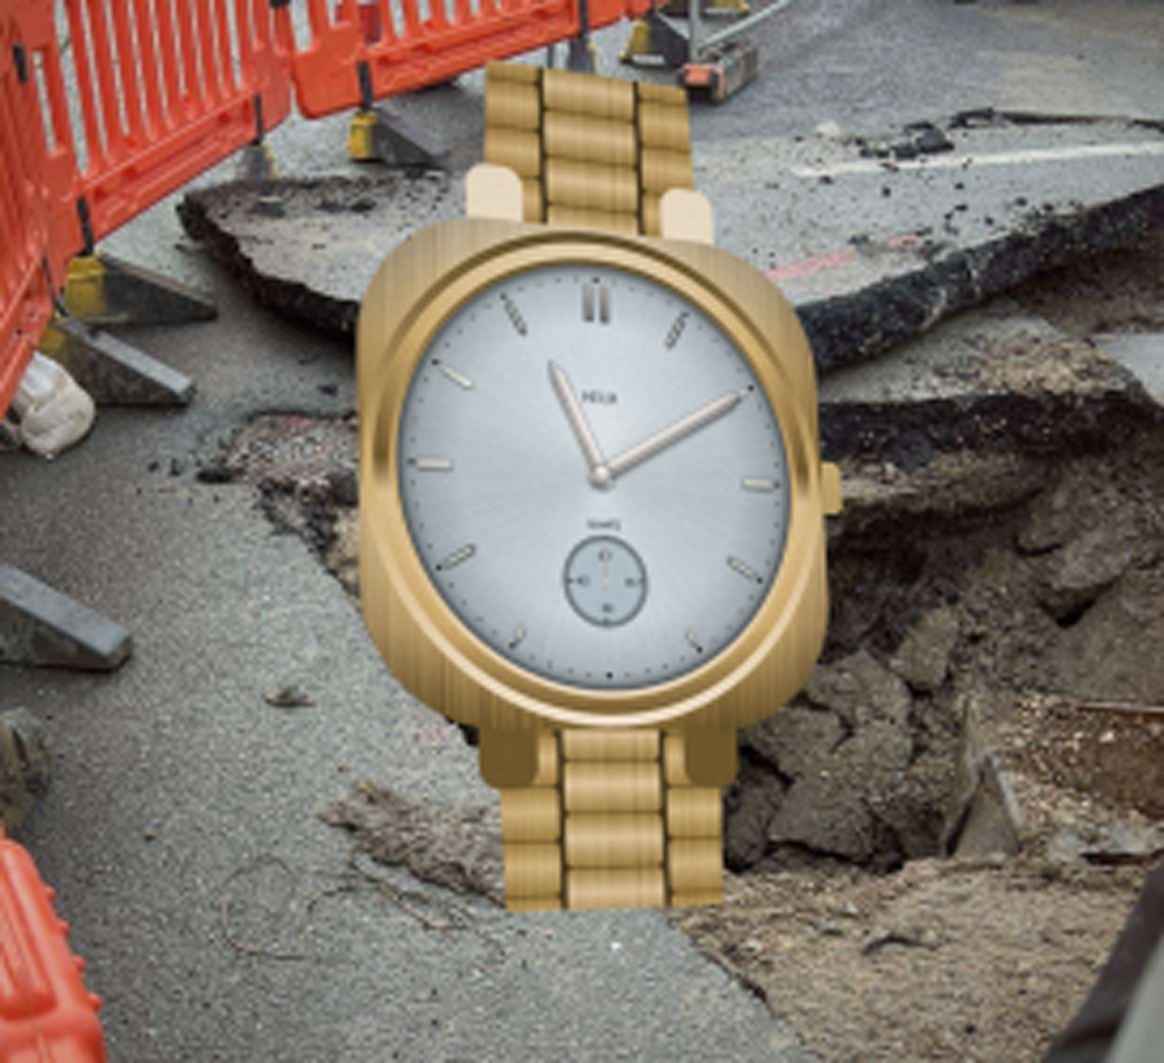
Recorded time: 11.10
